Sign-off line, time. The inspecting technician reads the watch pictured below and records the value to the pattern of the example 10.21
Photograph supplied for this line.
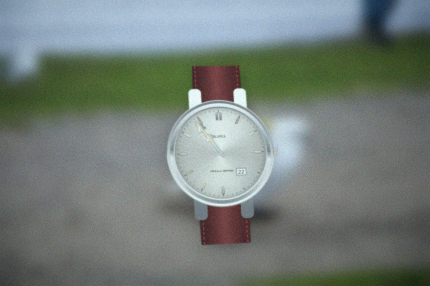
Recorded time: 10.54
